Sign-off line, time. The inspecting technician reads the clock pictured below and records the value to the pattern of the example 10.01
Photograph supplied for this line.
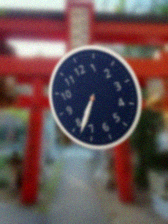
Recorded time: 7.38
